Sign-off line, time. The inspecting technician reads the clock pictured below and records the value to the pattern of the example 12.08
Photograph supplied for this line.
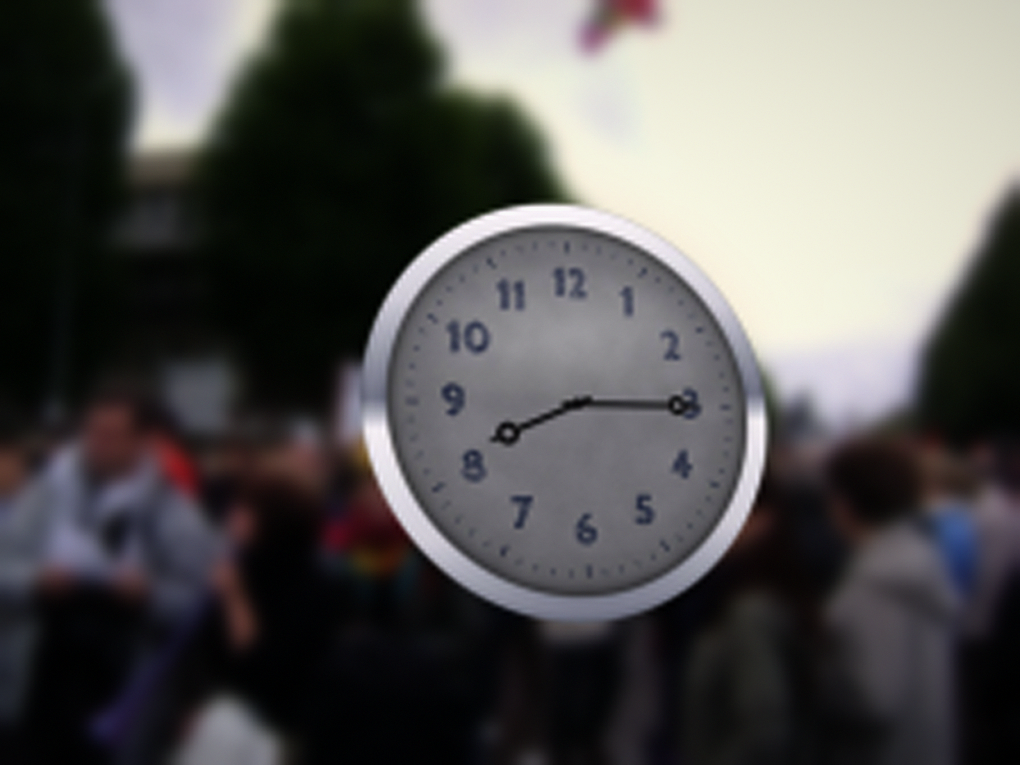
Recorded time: 8.15
